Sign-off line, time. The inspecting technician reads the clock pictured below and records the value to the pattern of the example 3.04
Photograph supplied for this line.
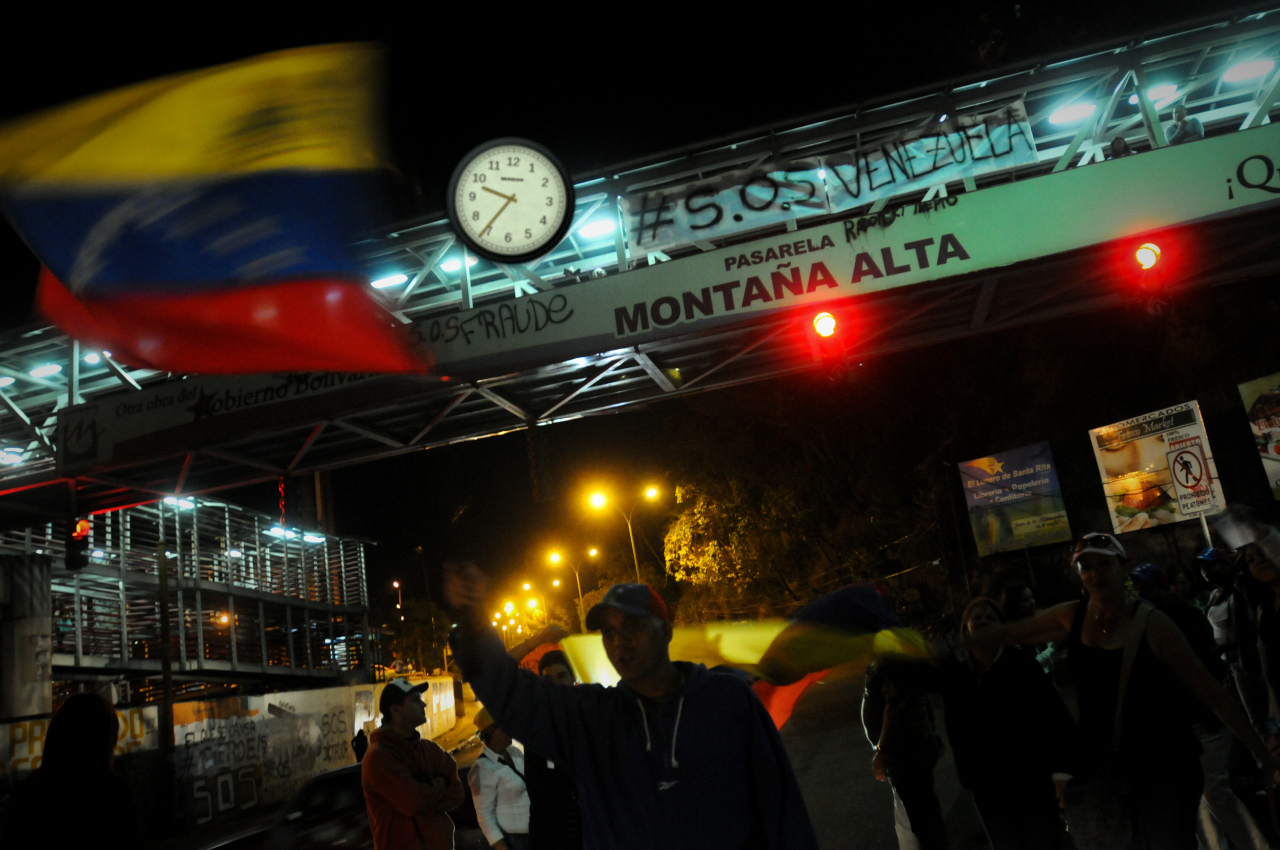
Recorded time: 9.36
